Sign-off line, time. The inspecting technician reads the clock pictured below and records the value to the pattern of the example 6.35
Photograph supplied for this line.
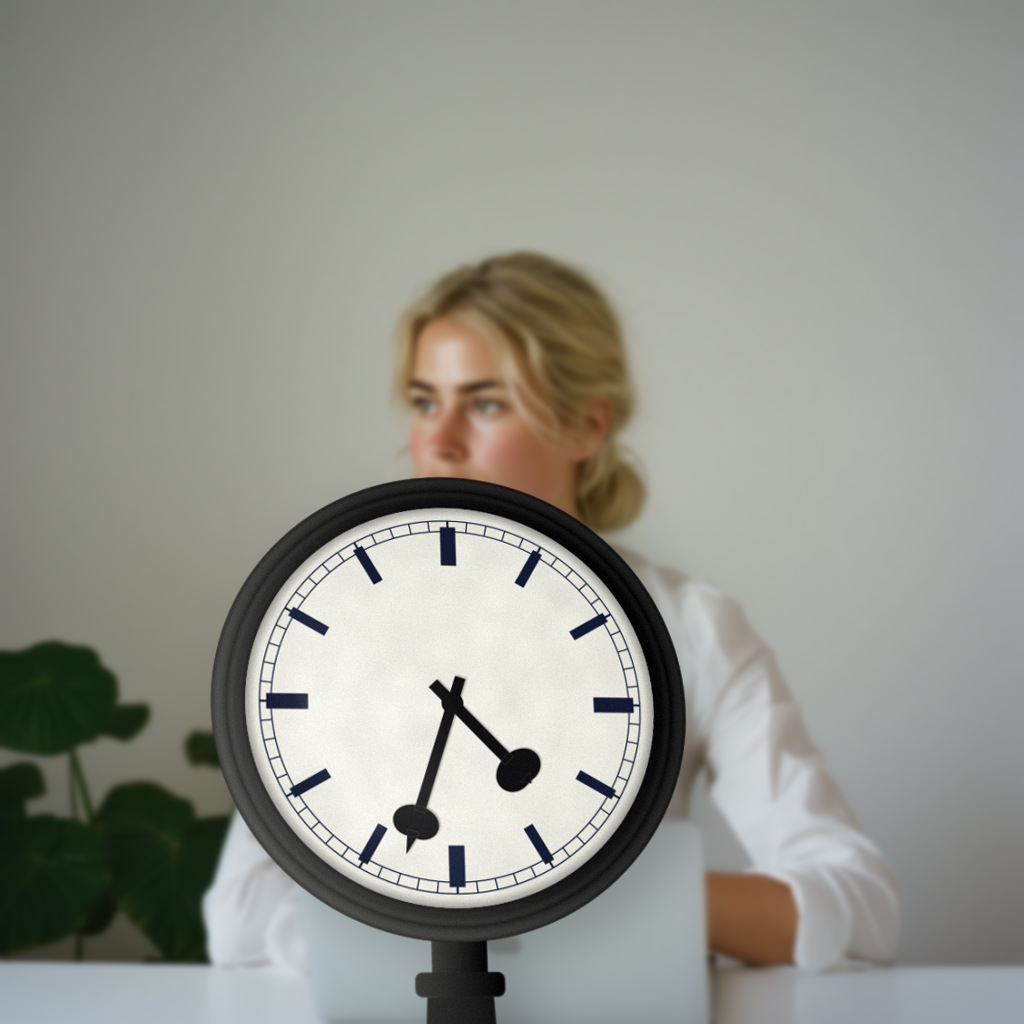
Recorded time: 4.33
